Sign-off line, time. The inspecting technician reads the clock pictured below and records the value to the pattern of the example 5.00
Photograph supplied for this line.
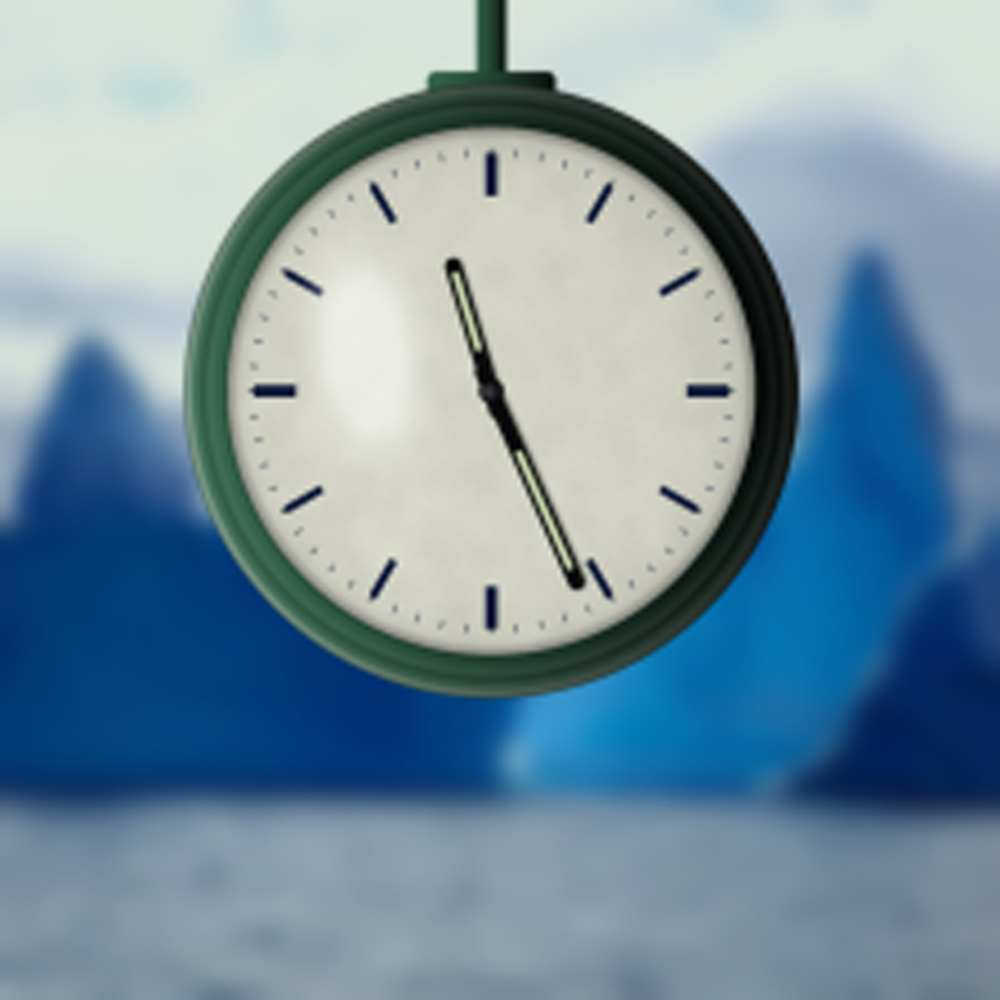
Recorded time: 11.26
